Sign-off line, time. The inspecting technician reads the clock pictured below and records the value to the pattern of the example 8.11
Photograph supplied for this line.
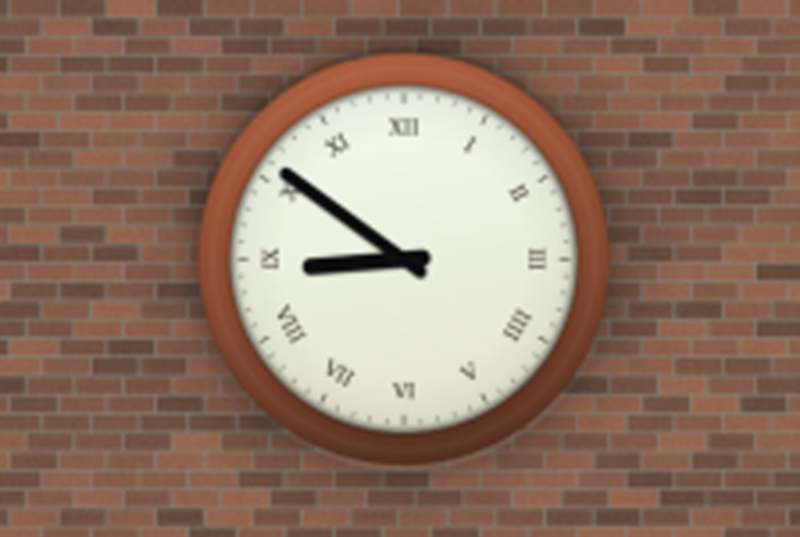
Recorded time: 8.51
